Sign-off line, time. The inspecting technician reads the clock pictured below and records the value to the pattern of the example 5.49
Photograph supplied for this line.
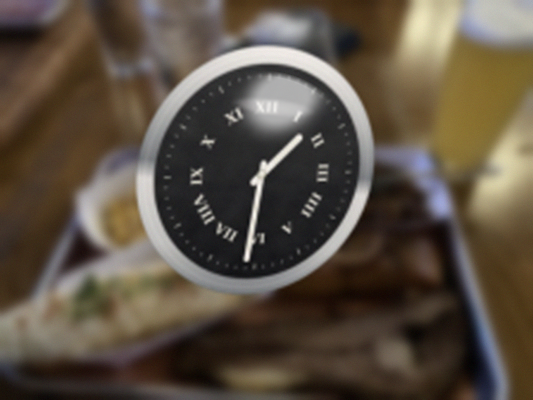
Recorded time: 1.31
